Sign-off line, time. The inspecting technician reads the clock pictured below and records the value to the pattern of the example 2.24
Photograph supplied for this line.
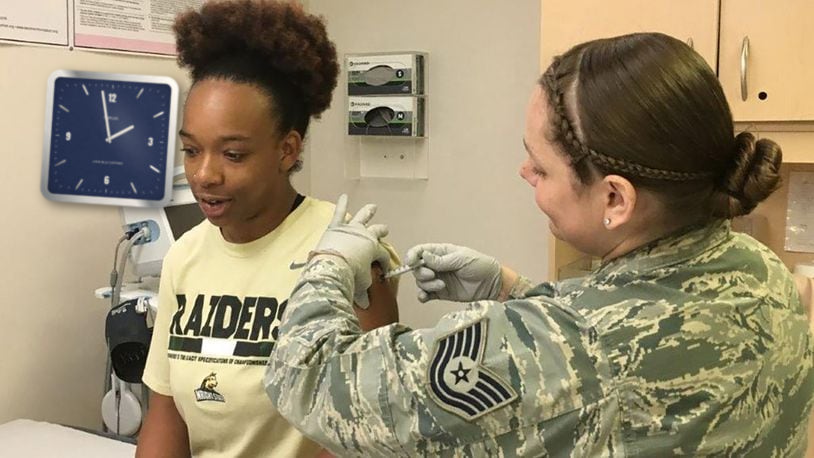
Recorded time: 1.58
